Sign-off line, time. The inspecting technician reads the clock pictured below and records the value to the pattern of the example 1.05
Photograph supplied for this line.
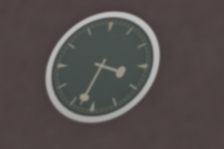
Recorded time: 3.33
